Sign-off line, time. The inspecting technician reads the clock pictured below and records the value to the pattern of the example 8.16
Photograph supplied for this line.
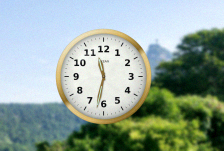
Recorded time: 11.32
